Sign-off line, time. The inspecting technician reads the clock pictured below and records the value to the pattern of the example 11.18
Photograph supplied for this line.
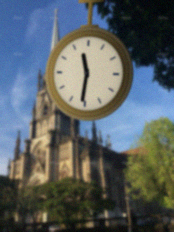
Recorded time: 11.31
